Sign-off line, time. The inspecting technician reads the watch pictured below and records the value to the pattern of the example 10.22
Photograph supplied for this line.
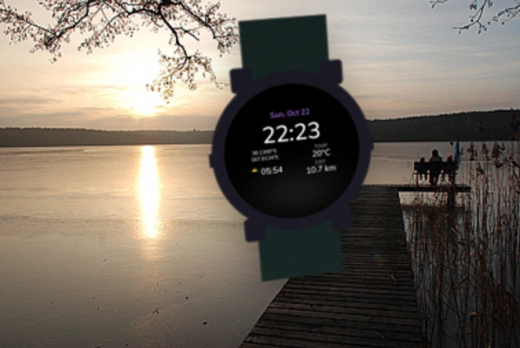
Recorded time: 22.23
